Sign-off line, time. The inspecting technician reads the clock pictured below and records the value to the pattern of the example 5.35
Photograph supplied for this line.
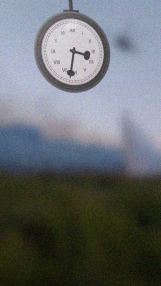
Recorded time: 3.32
